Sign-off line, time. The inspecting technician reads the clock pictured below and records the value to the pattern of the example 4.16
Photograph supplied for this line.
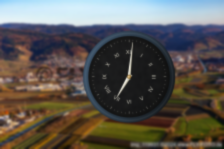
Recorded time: 7.01
